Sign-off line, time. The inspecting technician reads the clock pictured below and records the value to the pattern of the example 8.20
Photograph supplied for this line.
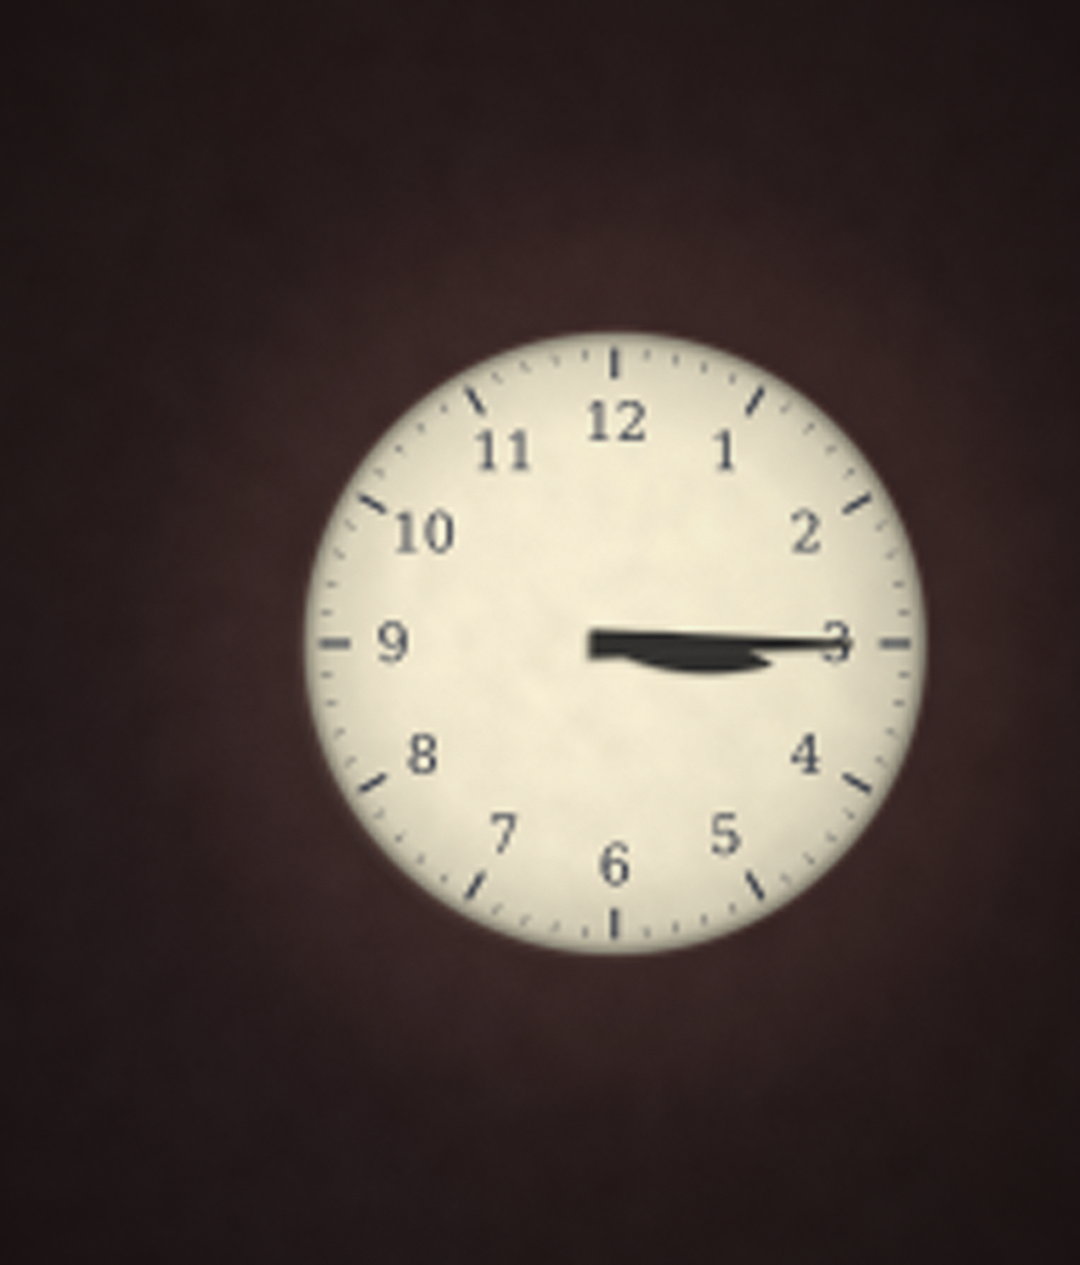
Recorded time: 3.15
